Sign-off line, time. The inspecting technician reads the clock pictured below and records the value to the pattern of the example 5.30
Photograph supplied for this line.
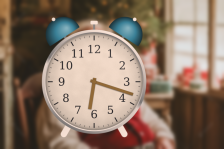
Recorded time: 6.18
